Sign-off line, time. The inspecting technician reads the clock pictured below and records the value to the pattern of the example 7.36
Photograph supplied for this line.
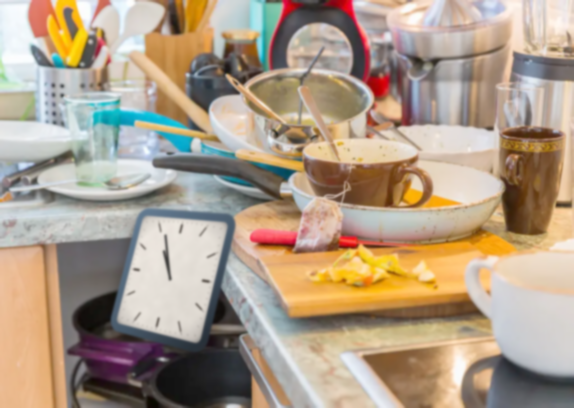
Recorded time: 10.56
